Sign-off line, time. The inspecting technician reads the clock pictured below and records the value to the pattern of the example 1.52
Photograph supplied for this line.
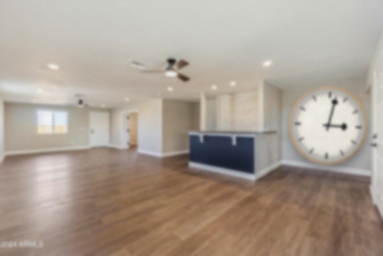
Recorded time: 3.02
